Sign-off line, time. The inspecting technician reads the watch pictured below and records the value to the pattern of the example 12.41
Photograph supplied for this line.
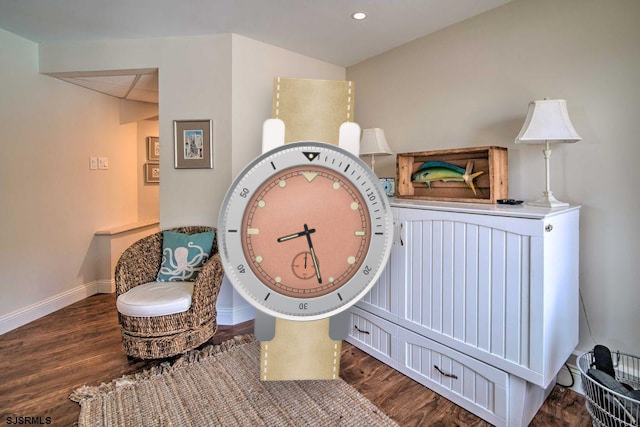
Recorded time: 8.27
